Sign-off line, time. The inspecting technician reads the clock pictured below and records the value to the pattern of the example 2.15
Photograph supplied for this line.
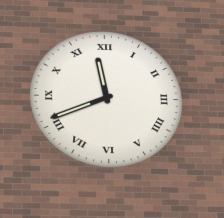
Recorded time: 11.41
